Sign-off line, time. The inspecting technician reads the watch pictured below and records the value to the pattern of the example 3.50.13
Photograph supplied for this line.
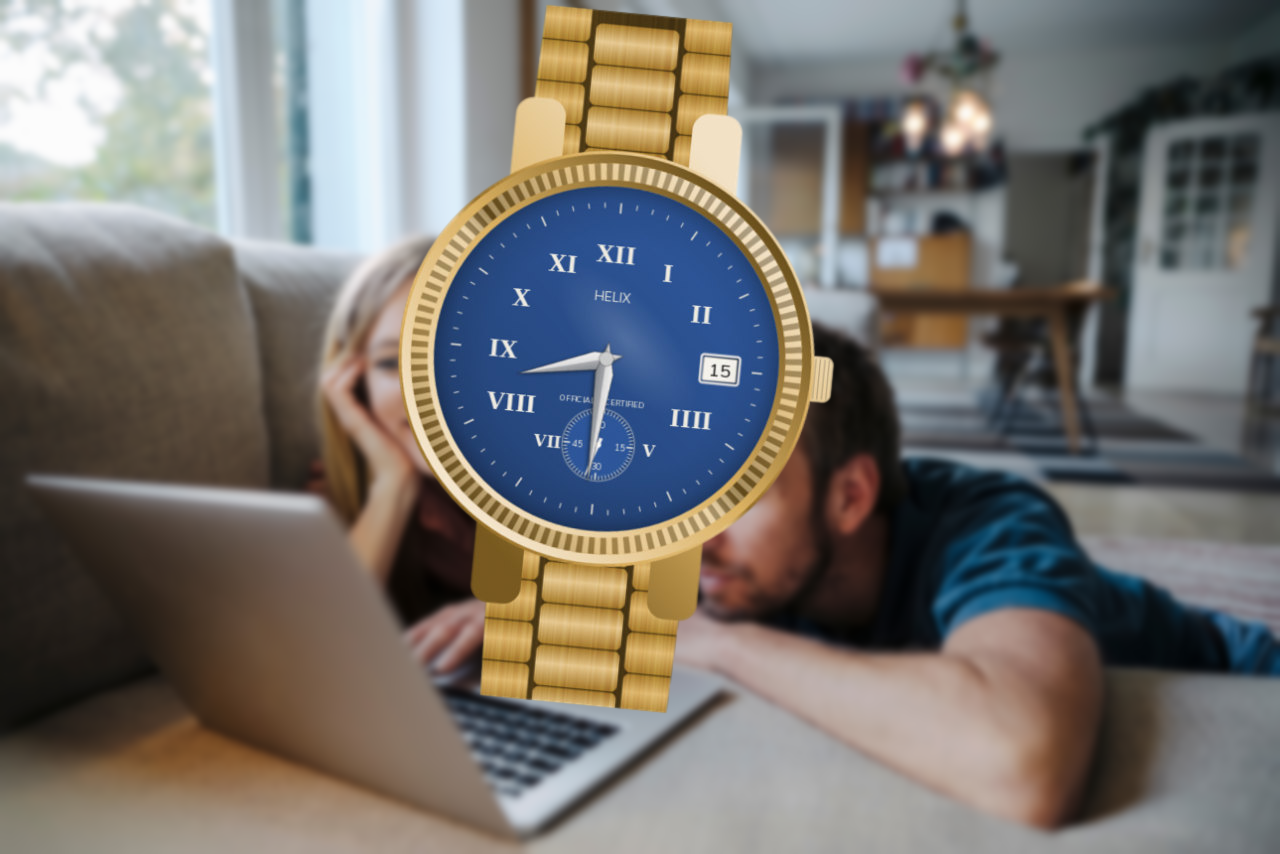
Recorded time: 8.30.33
